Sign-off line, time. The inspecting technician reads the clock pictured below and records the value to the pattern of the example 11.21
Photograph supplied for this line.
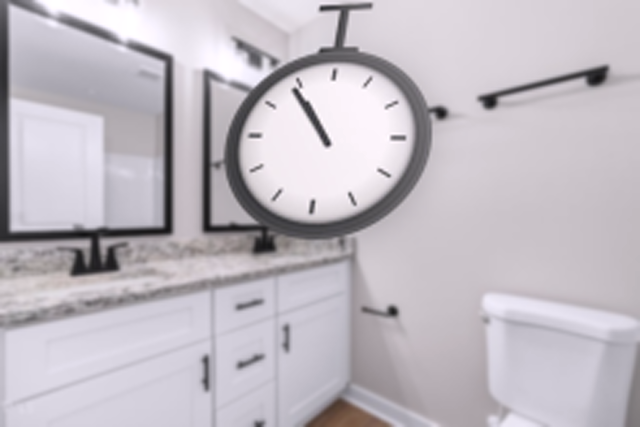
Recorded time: 10.54
